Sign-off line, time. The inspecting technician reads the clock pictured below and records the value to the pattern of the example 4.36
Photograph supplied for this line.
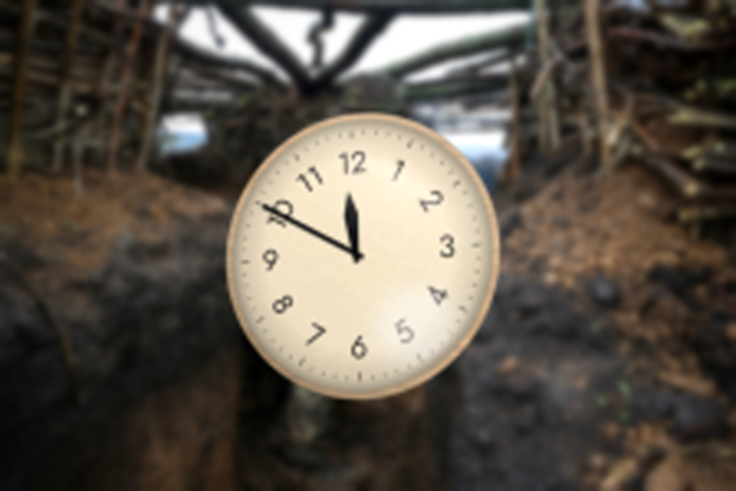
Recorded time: 11.50
